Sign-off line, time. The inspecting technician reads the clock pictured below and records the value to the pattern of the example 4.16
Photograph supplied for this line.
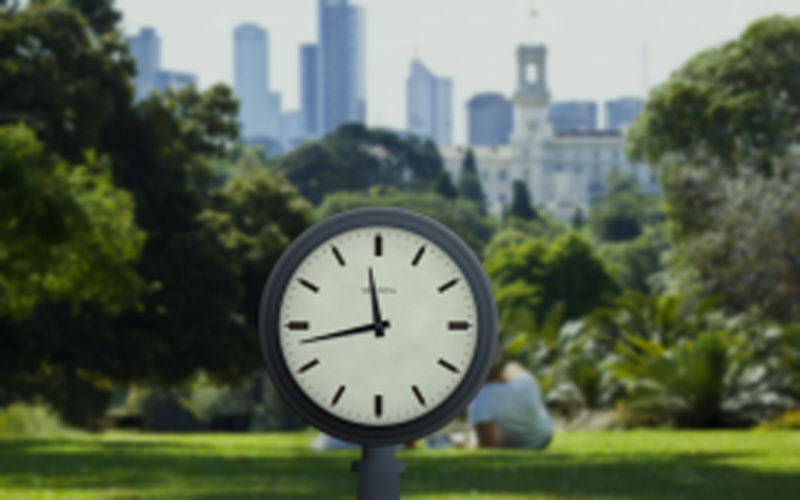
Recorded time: 11.43
